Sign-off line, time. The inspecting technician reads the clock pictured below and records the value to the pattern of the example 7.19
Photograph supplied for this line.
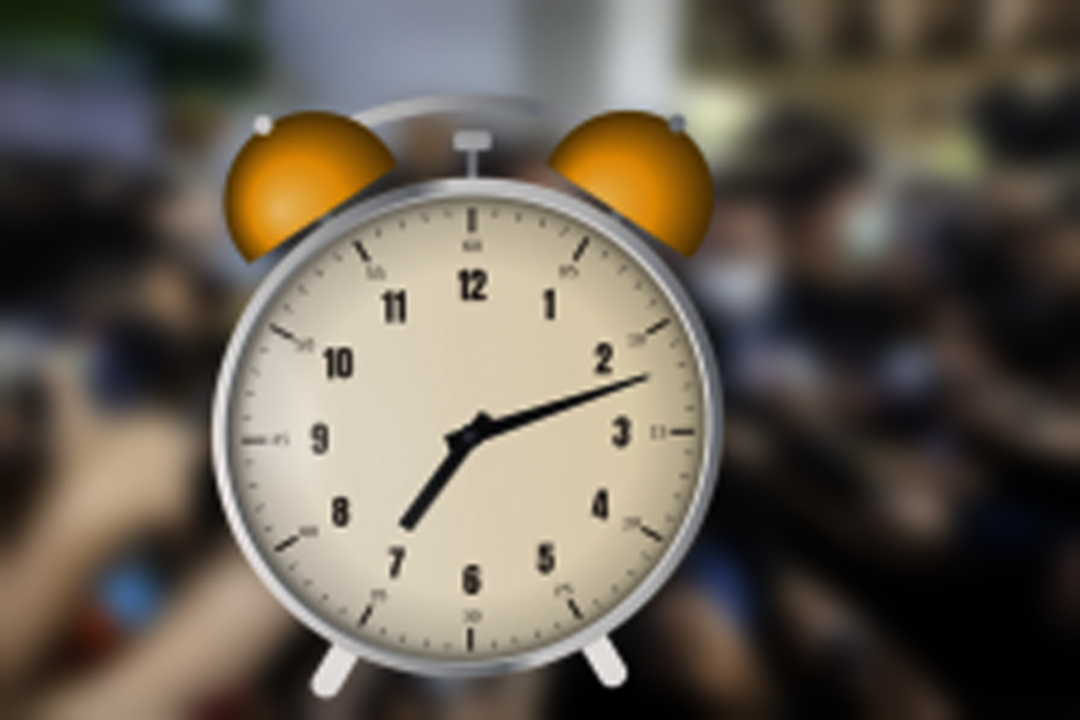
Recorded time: 7.12
